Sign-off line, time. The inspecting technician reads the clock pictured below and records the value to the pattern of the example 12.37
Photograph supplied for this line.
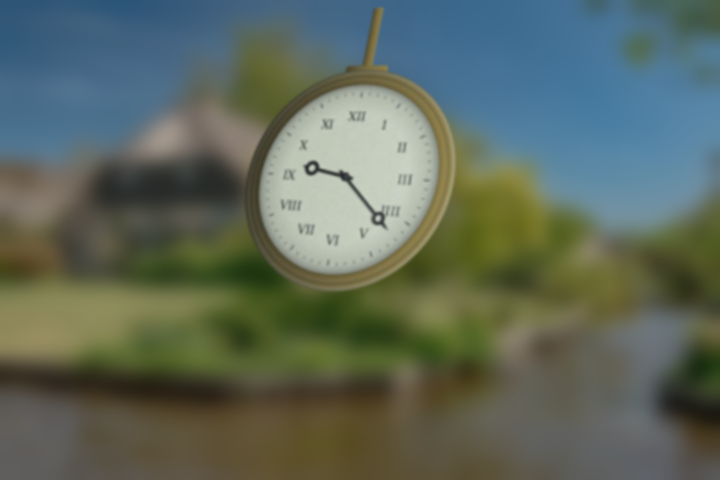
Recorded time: 9.22
